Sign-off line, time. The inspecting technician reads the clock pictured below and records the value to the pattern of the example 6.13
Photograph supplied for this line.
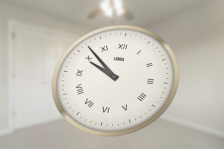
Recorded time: 9.52
